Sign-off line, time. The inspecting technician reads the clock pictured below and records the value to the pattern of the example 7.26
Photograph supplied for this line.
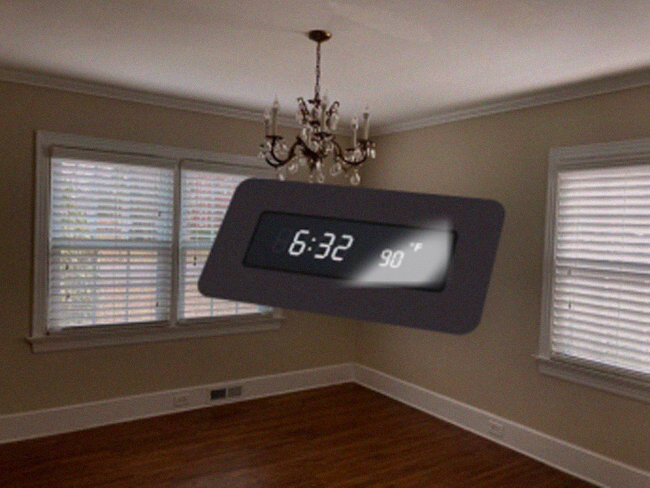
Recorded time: 6.32
